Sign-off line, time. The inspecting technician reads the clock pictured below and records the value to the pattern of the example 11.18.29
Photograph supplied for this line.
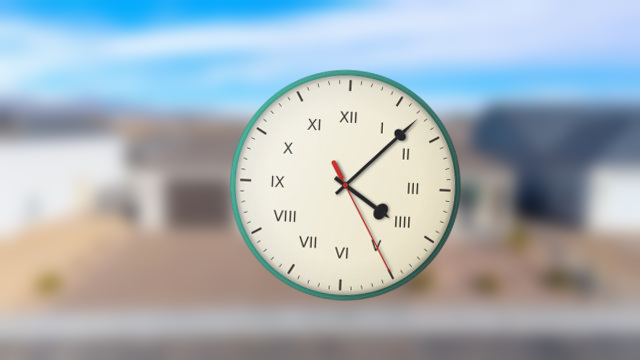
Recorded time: 4.07.25
